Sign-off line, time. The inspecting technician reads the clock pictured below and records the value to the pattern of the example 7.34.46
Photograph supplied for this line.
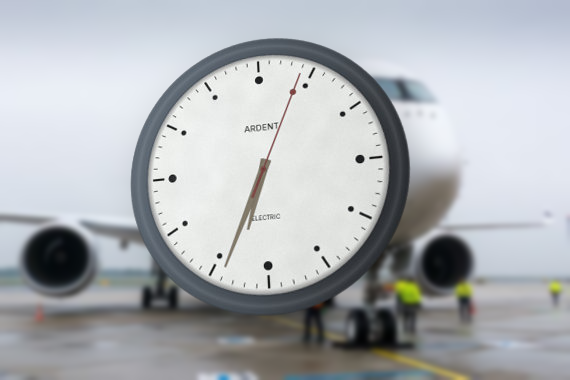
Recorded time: 6.34.04
